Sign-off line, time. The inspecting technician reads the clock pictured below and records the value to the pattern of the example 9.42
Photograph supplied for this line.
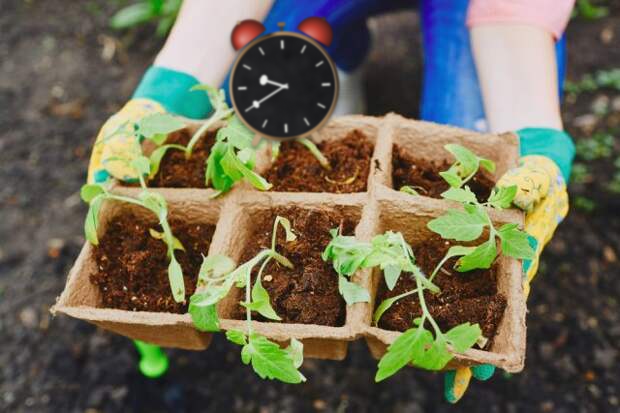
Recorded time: 9.40
